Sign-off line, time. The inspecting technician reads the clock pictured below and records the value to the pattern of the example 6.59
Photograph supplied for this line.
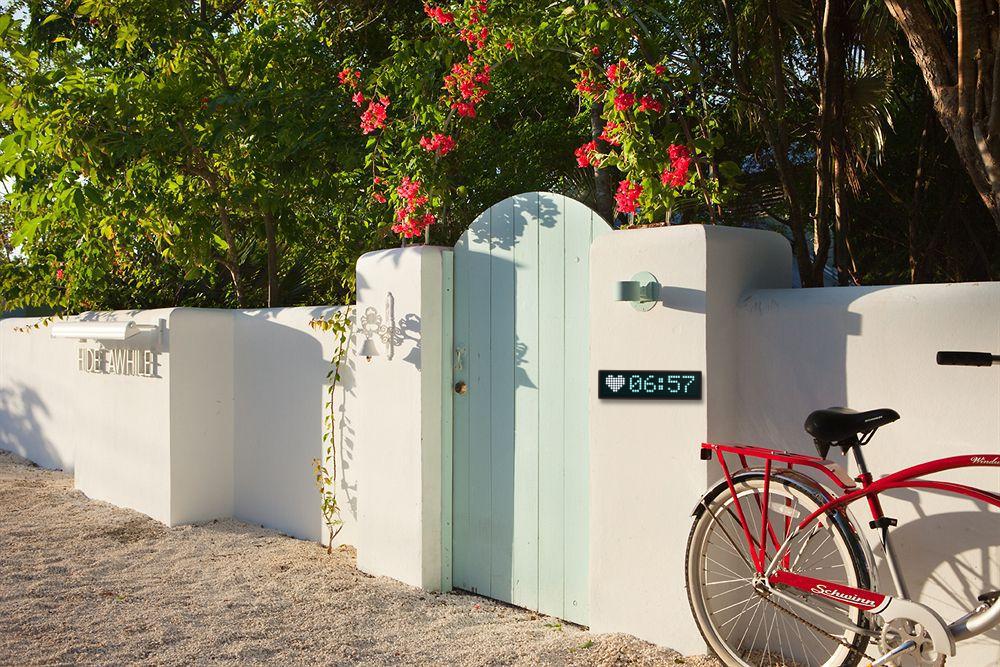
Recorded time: 6.57
